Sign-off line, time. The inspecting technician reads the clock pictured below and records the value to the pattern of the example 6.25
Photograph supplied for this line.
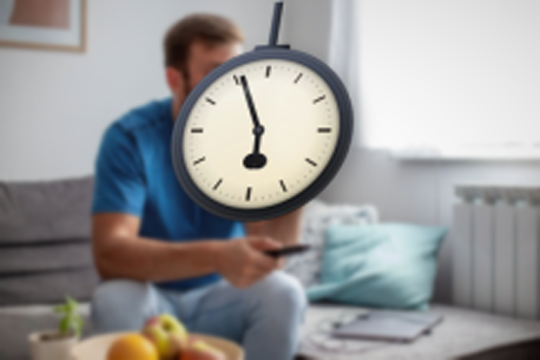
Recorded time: 5.56
